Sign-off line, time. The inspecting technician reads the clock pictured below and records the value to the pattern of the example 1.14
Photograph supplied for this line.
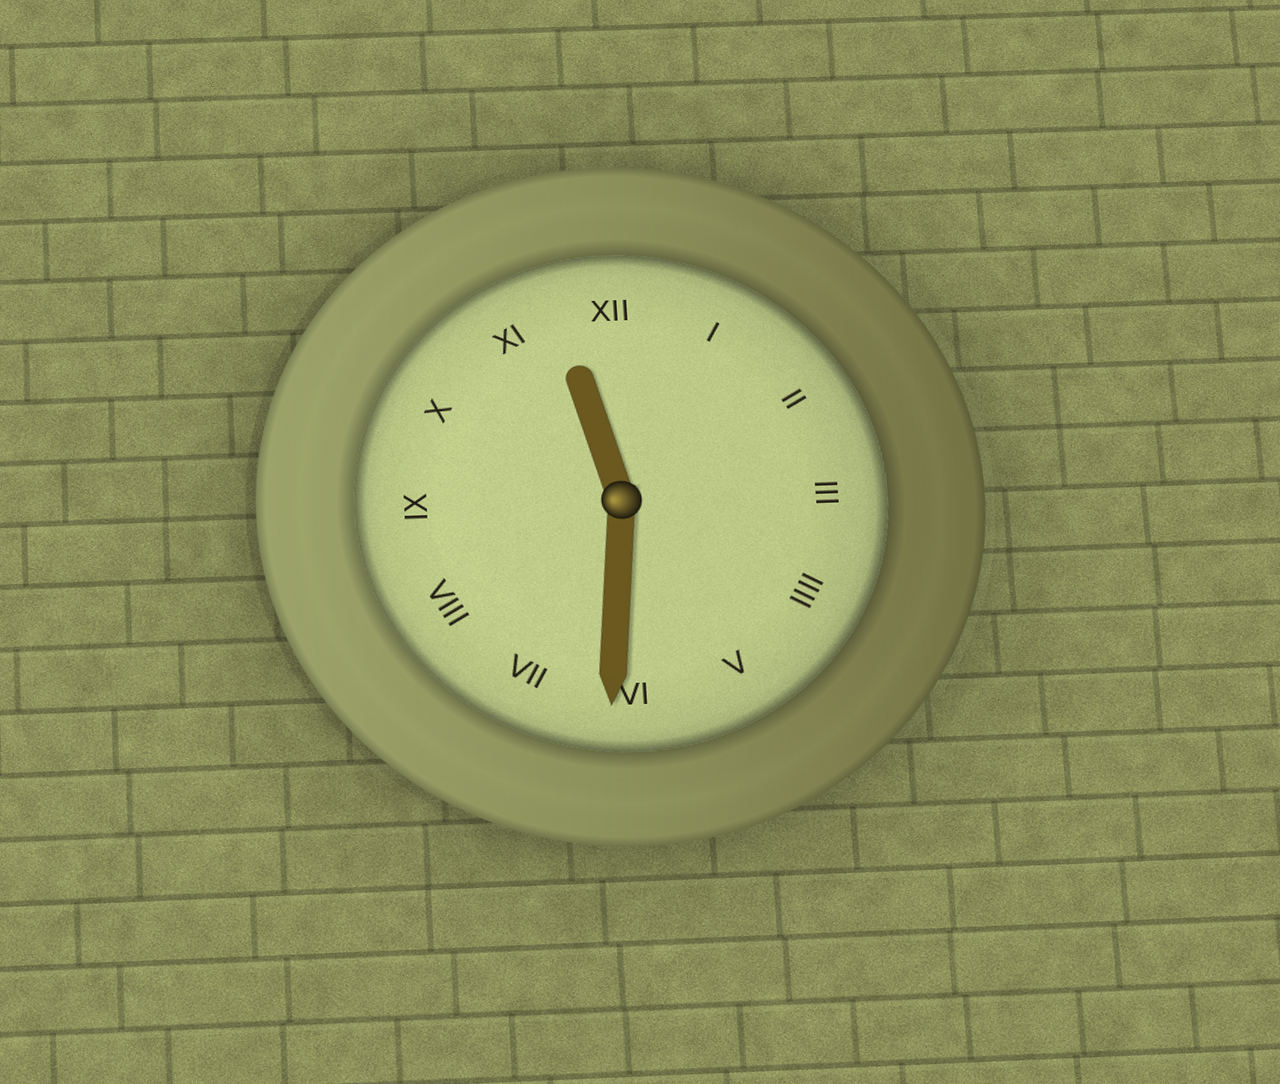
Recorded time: 11.31
